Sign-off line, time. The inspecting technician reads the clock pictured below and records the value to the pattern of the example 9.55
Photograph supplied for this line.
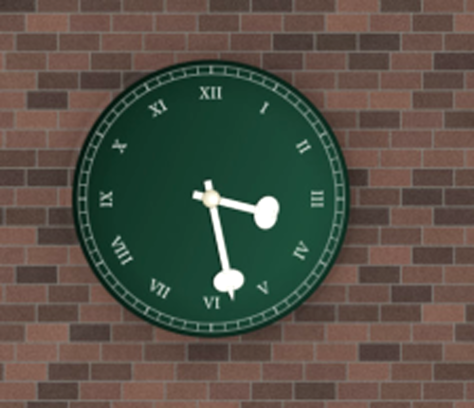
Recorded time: 3.28
